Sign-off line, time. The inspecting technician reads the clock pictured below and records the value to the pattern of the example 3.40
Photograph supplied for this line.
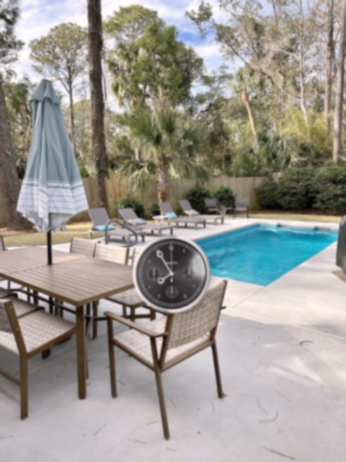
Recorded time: 7.55
